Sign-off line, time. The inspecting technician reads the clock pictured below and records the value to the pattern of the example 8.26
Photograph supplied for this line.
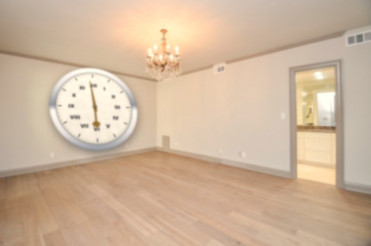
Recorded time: 5.59
